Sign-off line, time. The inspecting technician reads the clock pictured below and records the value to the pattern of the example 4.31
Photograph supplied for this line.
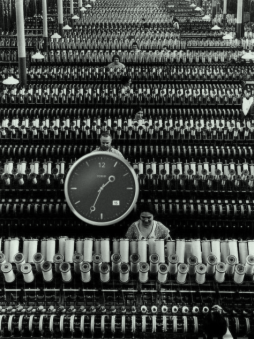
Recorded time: 1.34
